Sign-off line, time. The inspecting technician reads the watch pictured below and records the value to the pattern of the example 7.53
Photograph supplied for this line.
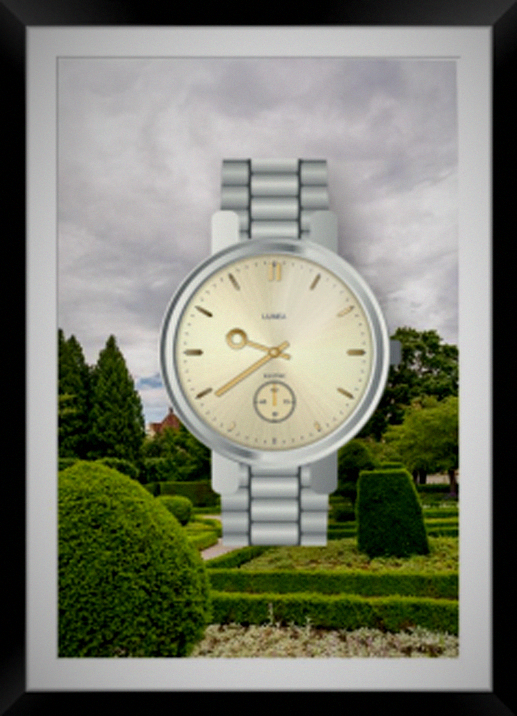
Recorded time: 9.39
